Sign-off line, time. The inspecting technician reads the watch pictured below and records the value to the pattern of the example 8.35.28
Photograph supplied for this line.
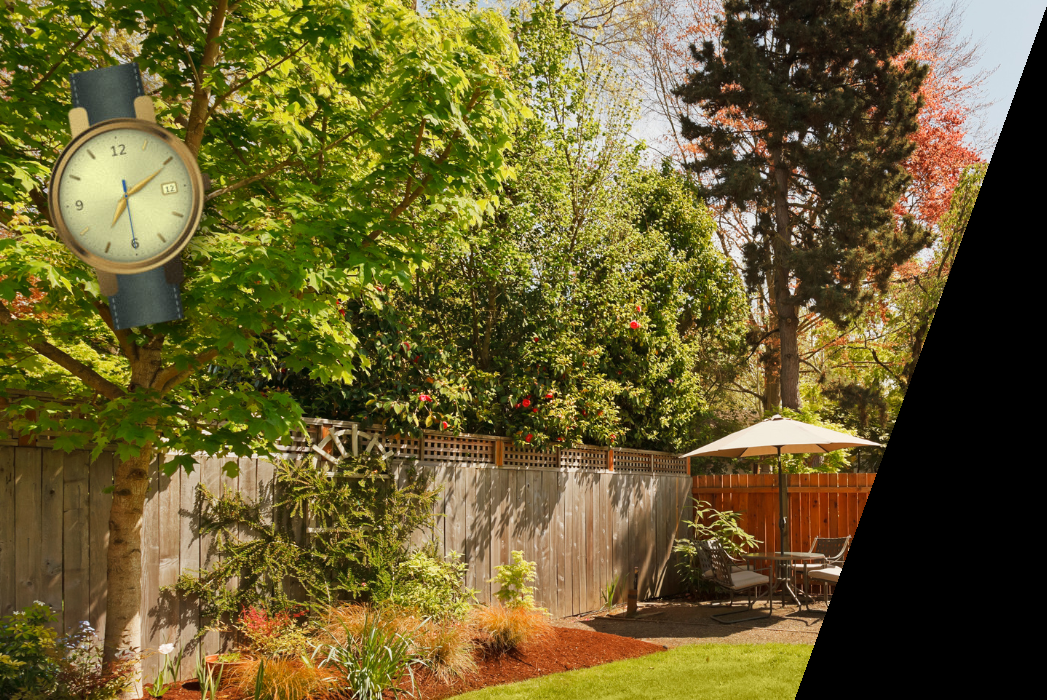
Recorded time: 7.10.30
